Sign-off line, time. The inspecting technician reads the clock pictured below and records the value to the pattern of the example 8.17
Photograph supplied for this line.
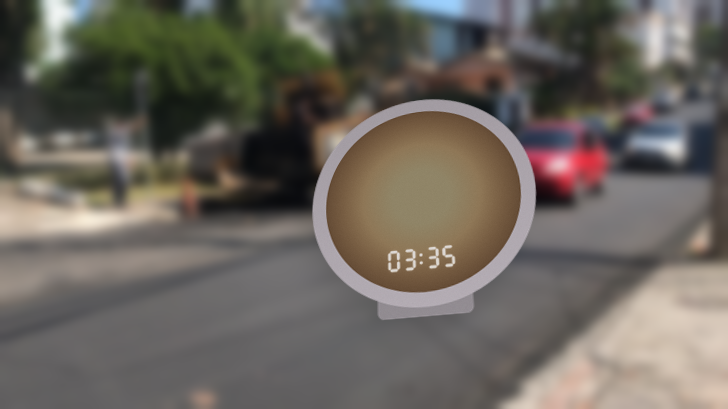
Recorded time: 3.35
